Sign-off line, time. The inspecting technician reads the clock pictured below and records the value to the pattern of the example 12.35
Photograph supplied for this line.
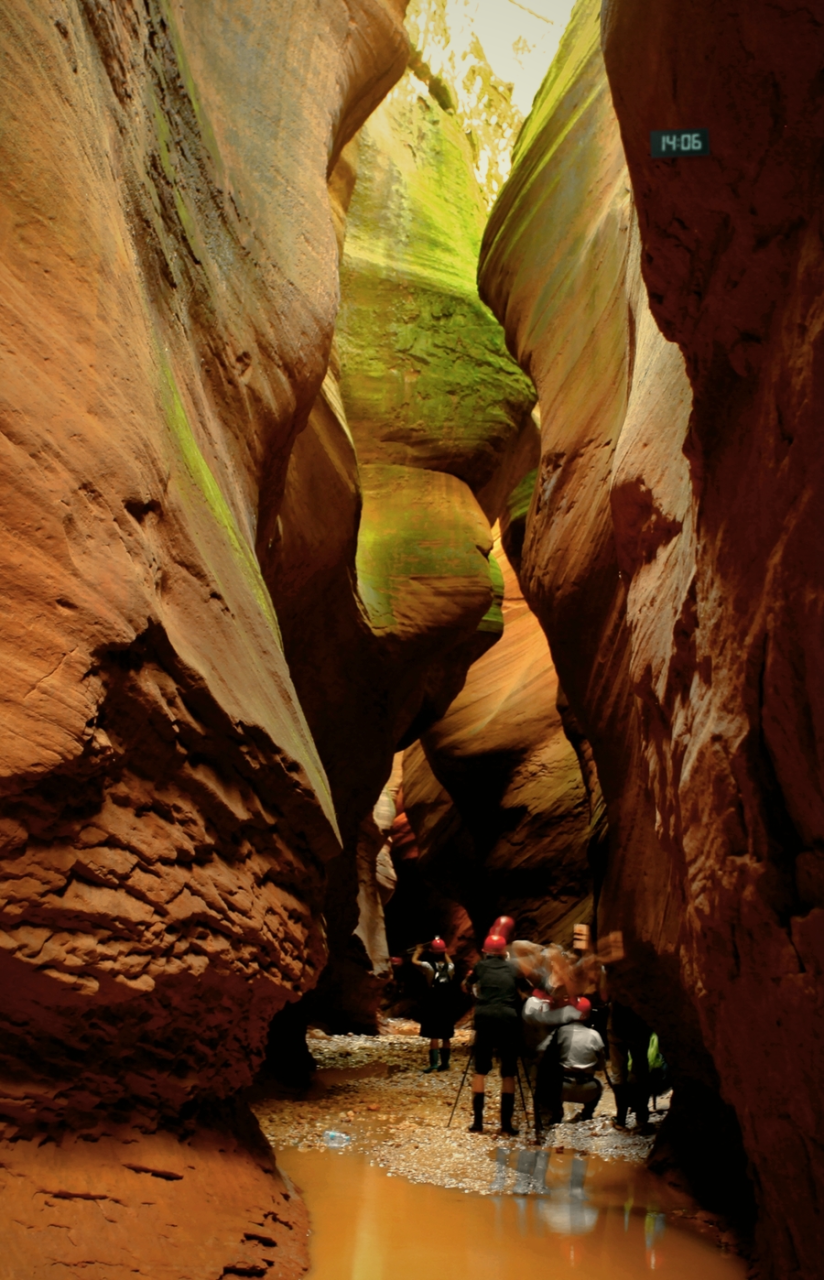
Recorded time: 14.06
